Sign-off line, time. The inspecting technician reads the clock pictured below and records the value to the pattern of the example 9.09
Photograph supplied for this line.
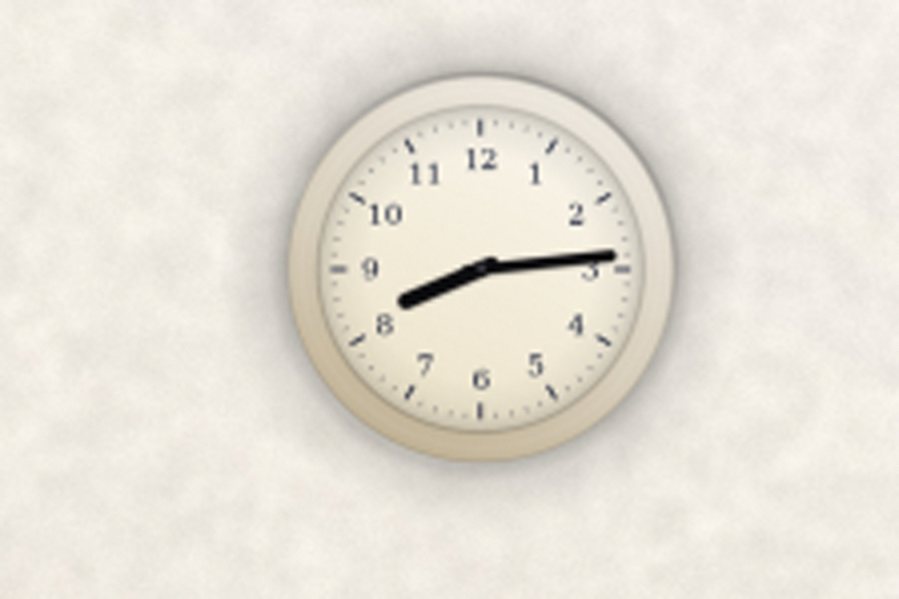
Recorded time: 8.14
